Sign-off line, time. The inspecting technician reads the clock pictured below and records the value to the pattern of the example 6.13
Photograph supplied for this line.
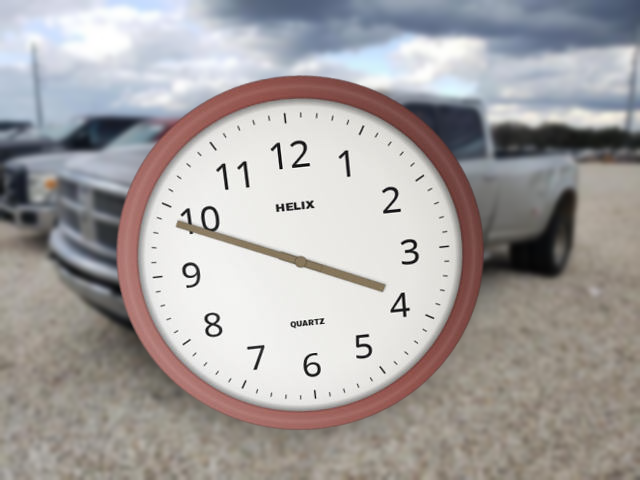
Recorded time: 3.49
